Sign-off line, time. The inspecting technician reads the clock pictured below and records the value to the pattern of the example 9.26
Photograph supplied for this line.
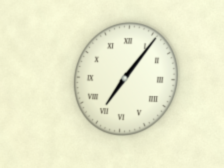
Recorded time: 7.06
